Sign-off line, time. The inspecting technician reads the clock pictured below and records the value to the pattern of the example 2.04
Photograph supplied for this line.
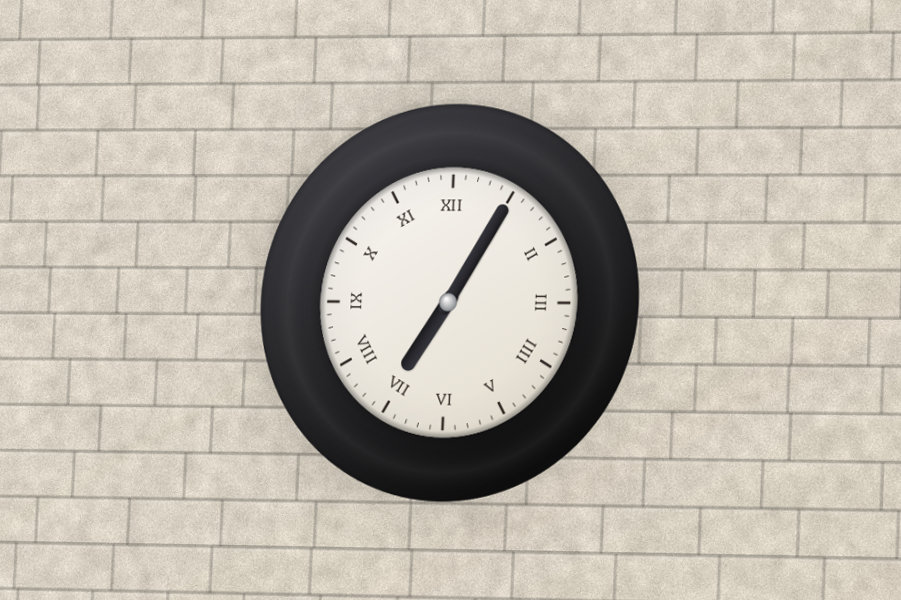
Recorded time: 7.05
